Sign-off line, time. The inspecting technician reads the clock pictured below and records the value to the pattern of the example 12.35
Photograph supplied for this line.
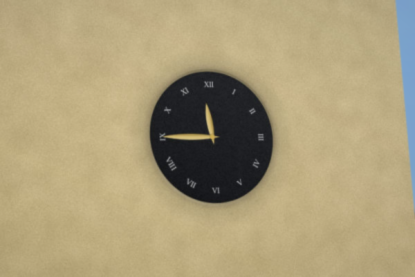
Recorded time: 11.45
